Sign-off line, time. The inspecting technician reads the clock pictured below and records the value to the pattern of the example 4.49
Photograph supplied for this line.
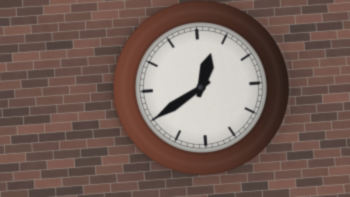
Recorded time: 12.40
